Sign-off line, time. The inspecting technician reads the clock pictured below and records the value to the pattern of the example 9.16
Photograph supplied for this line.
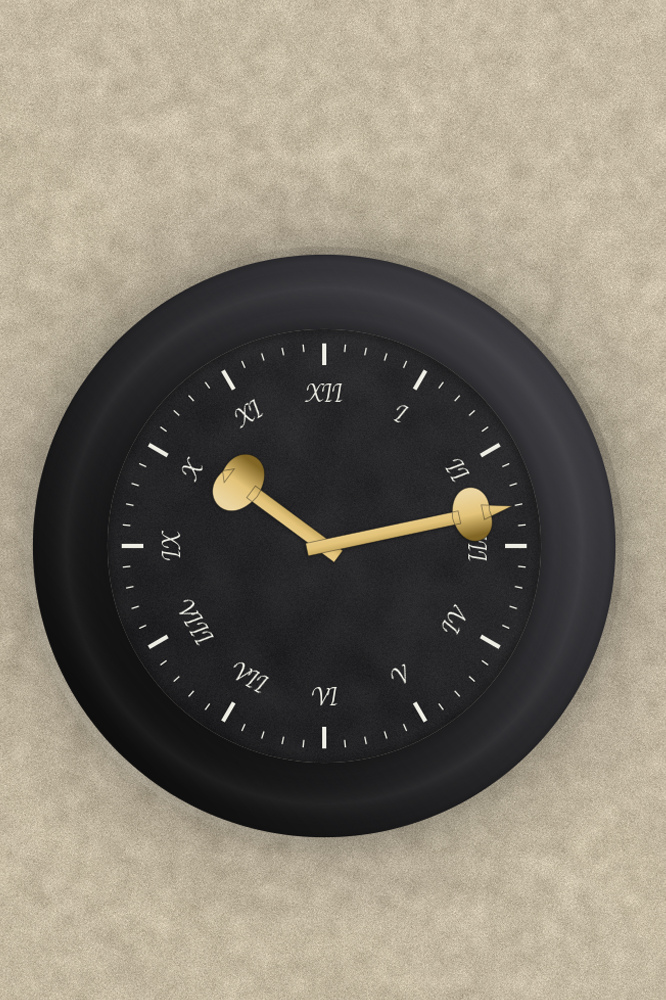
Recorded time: 10.13
